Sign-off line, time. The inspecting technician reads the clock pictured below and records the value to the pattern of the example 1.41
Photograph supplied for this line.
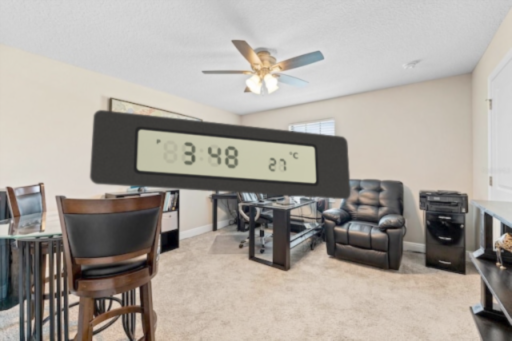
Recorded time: 3.48
